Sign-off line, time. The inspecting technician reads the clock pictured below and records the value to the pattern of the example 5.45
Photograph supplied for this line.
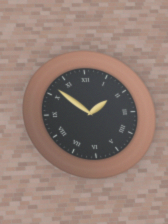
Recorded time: 1.52
